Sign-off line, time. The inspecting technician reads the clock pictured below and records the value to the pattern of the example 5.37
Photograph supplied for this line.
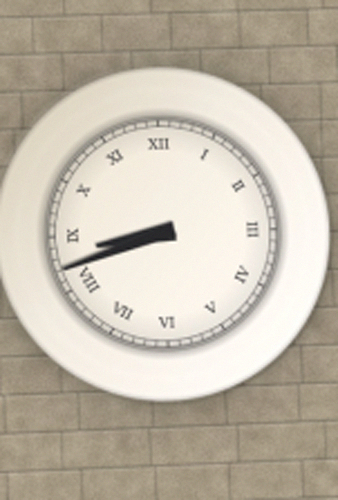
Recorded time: 8.42
